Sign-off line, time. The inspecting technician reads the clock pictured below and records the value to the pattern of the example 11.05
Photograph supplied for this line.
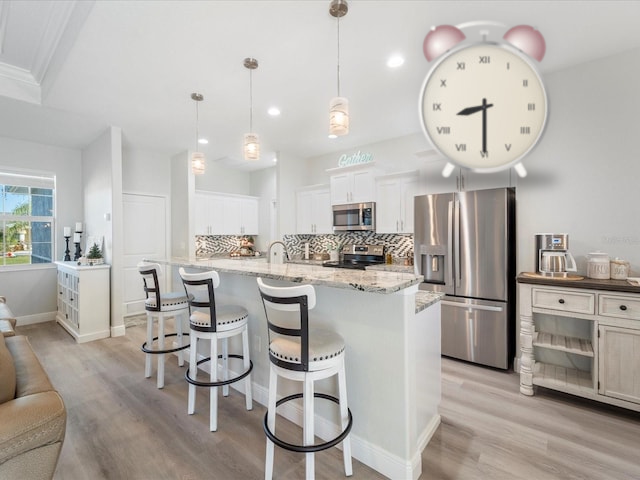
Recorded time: 8.30
